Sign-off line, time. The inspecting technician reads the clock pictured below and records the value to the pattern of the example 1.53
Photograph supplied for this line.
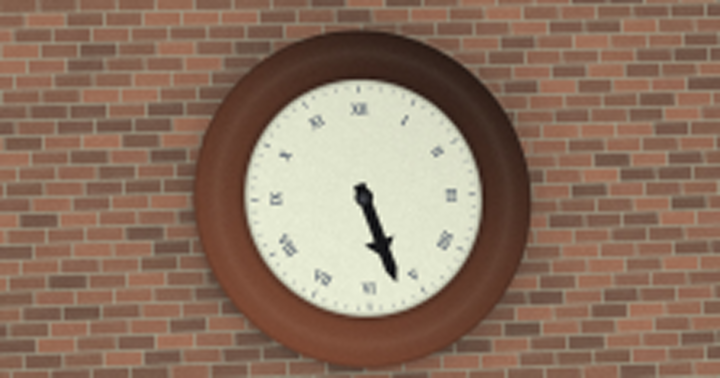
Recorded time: 5.27
